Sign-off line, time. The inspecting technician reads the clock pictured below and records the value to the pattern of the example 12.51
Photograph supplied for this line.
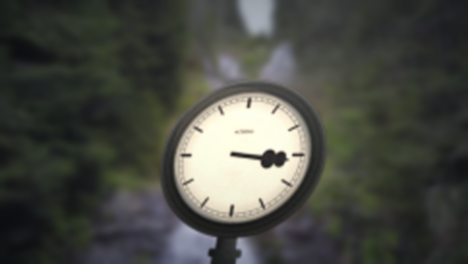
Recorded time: 3.16
